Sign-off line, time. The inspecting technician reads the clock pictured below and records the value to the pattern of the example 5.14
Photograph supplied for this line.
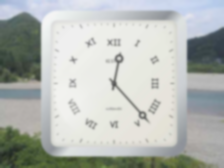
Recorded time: 12.23
